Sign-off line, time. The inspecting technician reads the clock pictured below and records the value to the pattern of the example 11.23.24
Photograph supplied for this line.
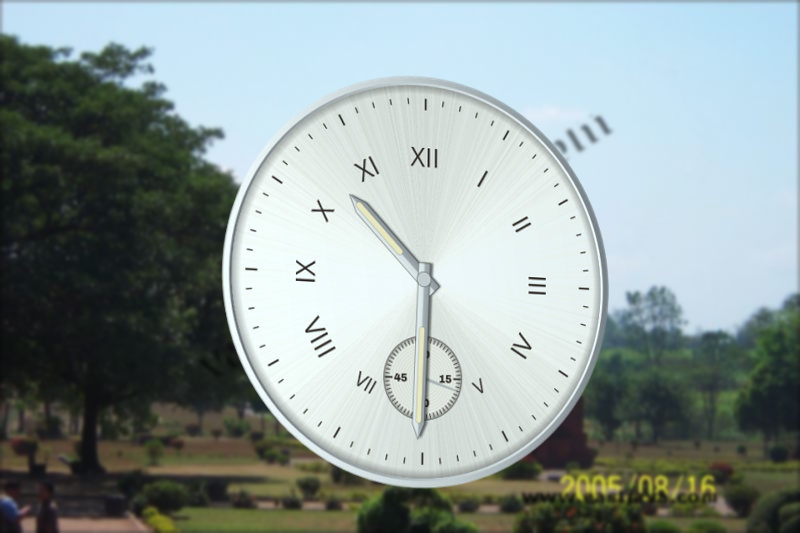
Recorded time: 10.30.18
